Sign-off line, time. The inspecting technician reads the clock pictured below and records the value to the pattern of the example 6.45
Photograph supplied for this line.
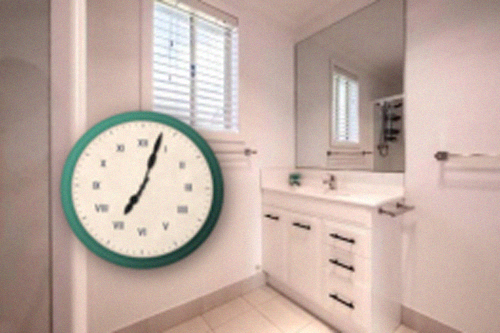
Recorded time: 7.03
